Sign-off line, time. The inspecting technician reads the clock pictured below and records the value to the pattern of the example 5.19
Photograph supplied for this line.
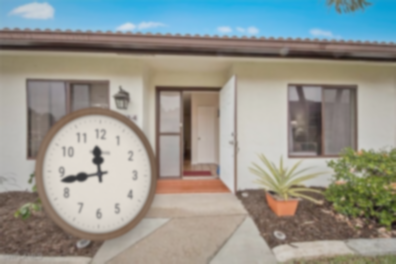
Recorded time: 11.43
